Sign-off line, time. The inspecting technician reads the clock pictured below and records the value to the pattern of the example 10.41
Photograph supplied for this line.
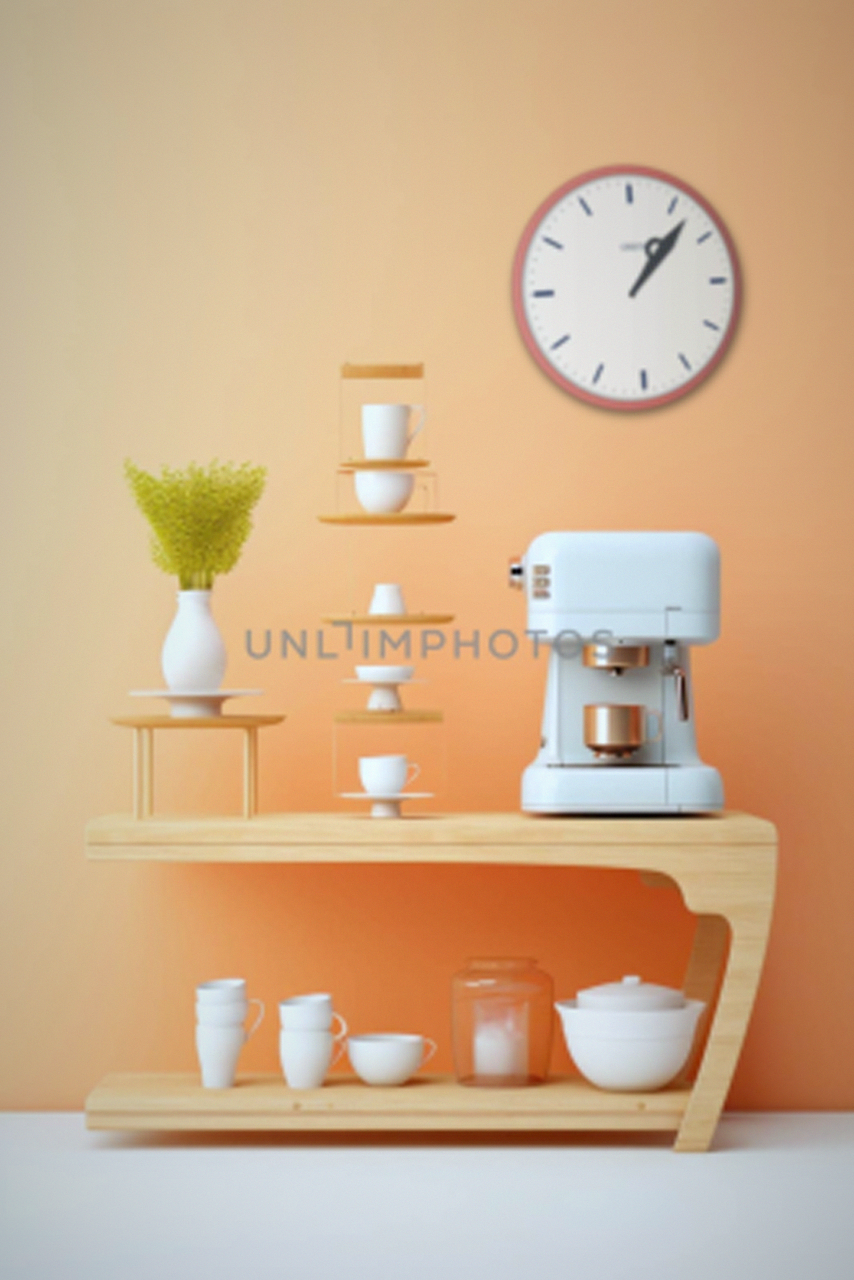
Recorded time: 1.07
